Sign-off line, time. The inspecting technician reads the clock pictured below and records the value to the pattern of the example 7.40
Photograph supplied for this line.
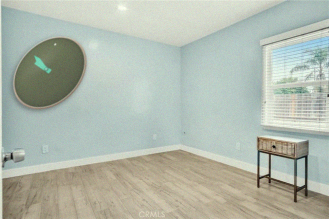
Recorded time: 9.51
